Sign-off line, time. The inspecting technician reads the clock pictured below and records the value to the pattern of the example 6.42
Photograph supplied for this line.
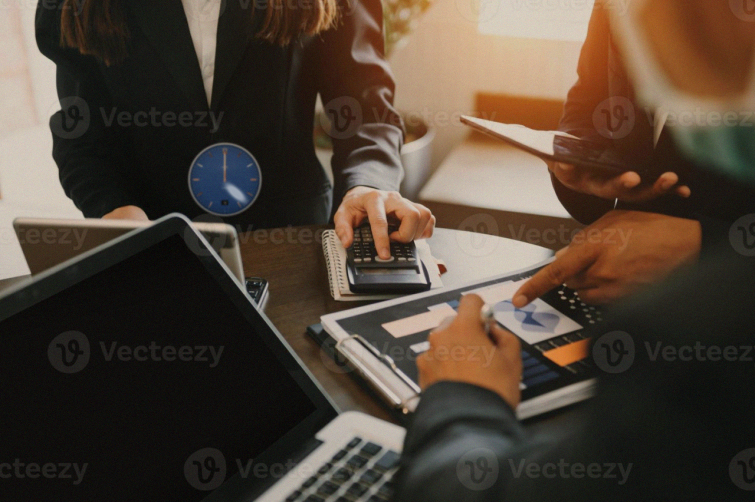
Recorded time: 12.00
